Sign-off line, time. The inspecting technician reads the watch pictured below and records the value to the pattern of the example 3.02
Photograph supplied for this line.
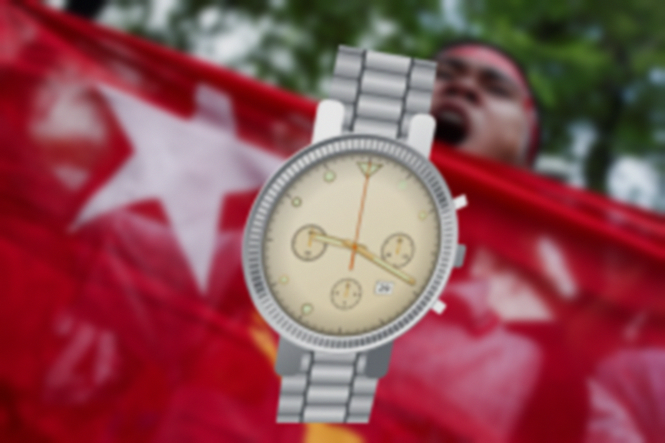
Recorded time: 9.19
